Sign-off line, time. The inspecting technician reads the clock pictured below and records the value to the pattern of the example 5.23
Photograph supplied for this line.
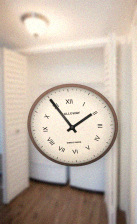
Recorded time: 1.55
